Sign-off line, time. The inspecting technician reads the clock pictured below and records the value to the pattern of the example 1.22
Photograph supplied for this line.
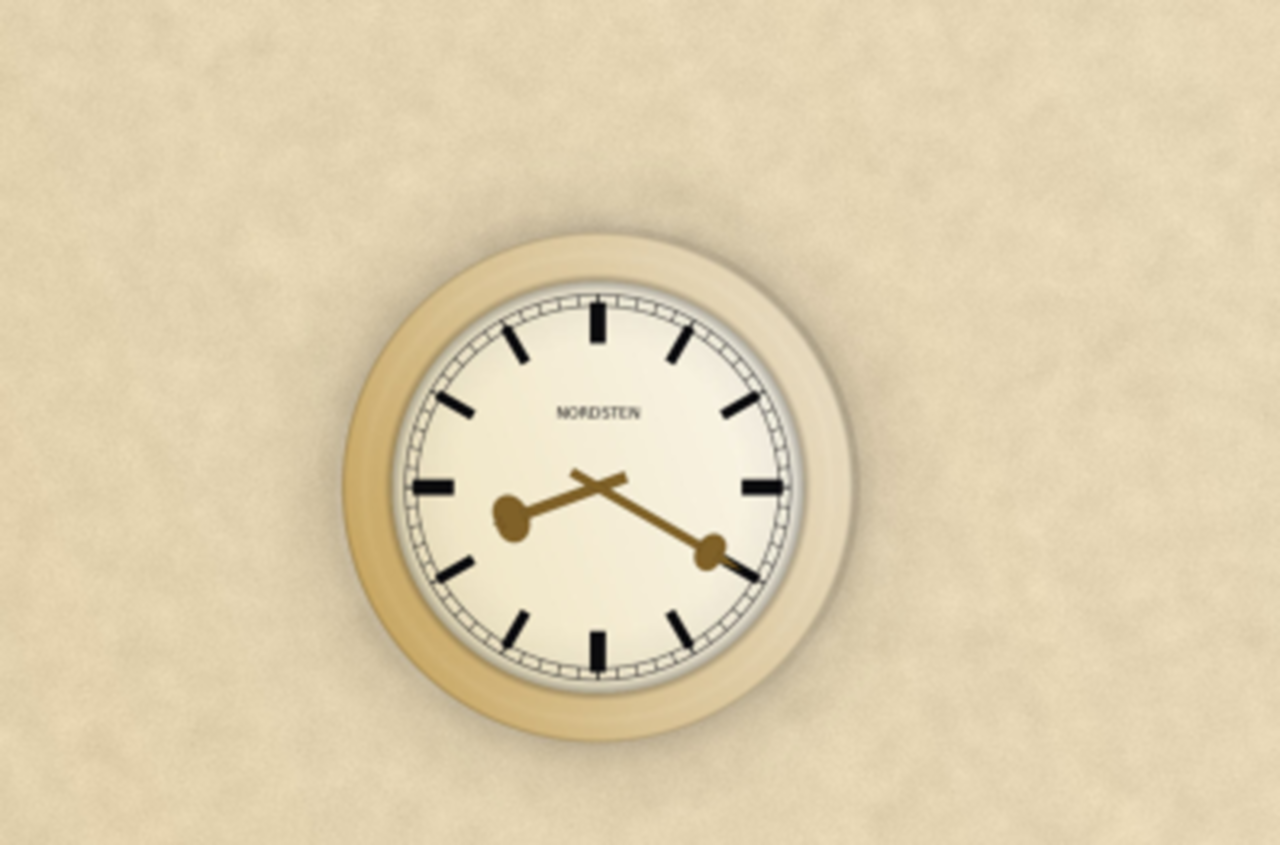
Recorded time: 8.20
